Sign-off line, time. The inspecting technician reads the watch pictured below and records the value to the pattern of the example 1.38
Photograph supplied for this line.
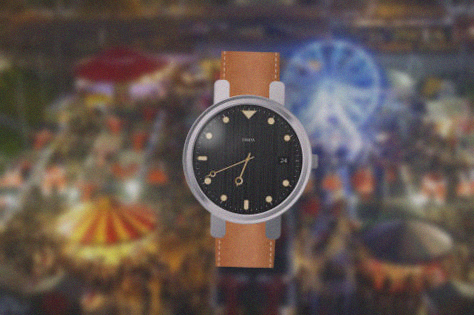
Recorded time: 6.41
